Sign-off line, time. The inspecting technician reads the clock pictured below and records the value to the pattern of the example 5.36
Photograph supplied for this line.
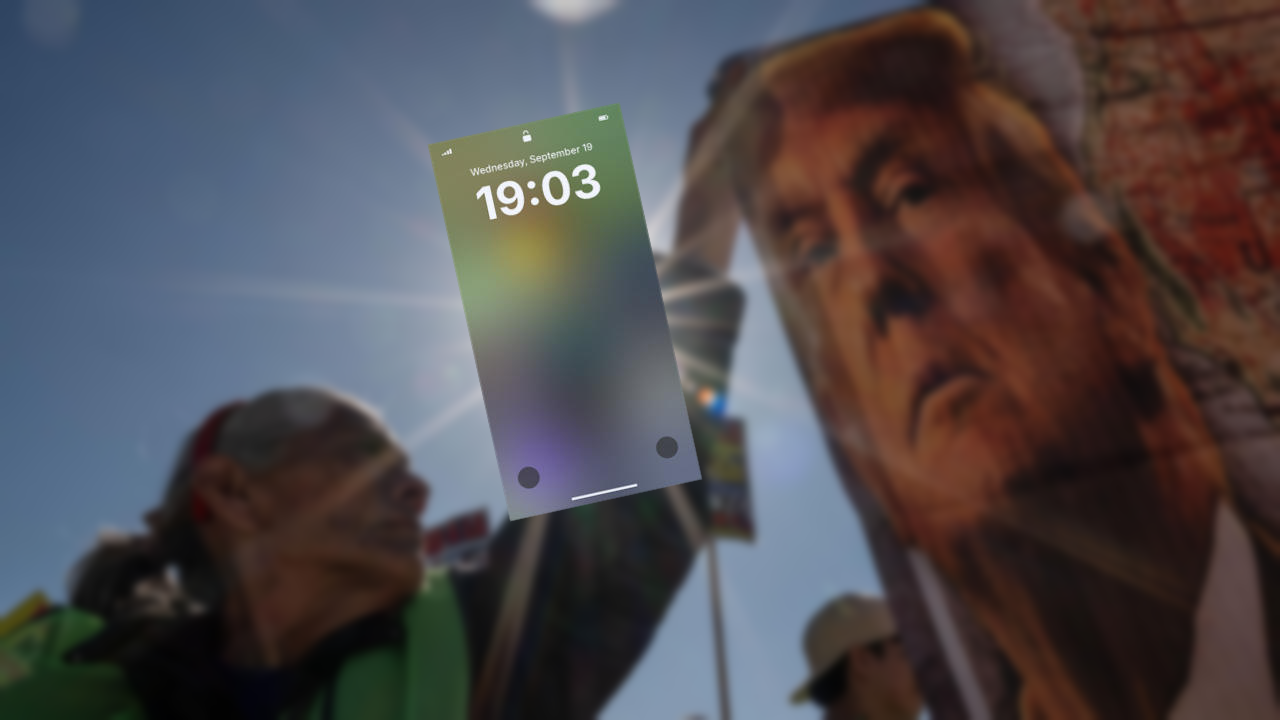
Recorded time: 19.03
